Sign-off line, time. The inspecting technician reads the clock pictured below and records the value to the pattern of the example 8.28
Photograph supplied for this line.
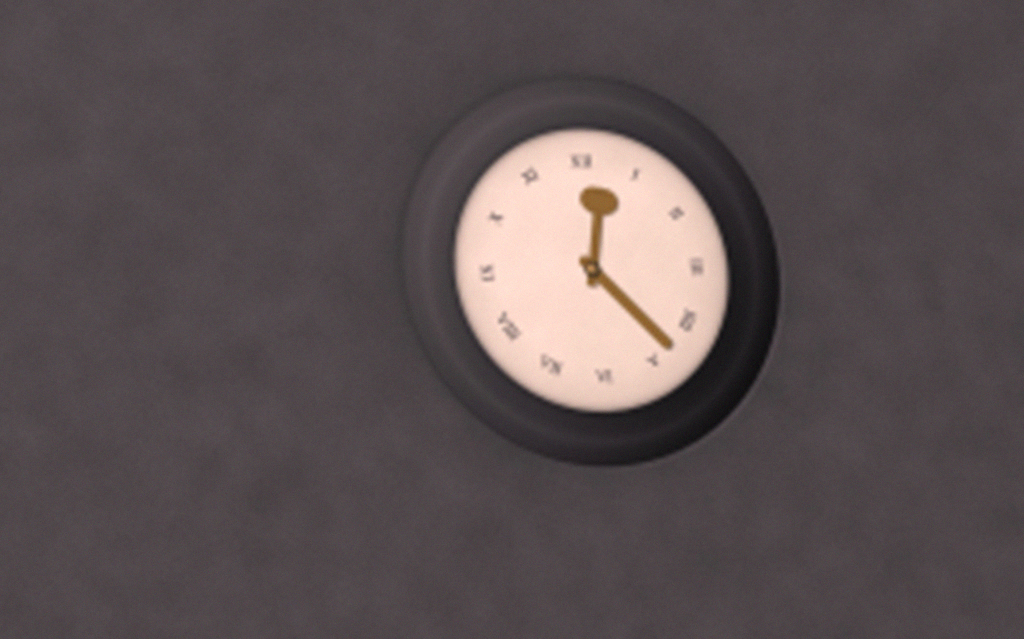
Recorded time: 12.23
